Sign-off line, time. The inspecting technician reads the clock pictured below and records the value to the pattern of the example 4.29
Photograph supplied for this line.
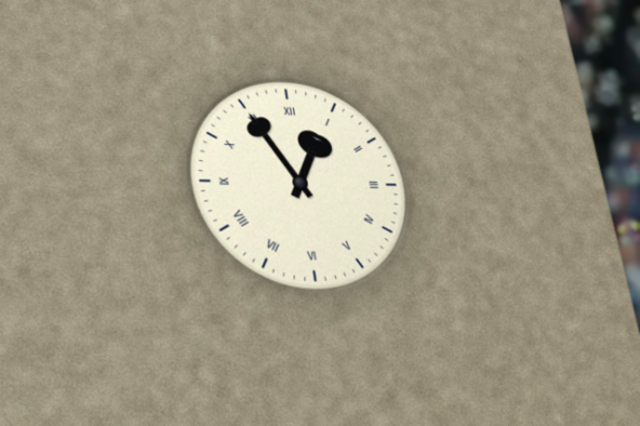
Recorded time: 12.55
